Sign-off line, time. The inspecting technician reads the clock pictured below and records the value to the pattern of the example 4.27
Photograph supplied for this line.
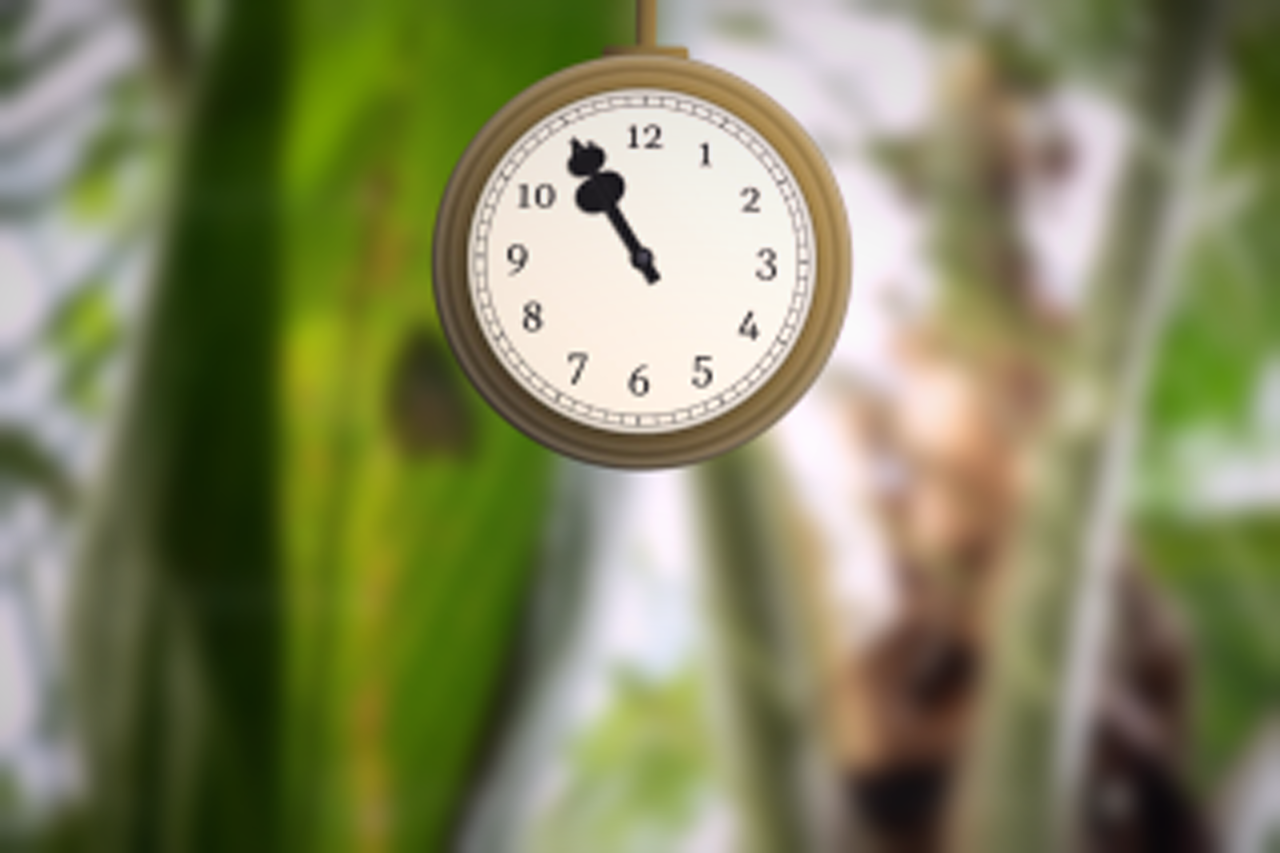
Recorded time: 10.55
